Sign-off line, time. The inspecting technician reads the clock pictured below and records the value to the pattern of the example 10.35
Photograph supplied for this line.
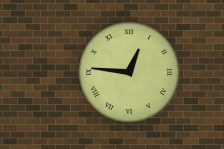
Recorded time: 12.46
